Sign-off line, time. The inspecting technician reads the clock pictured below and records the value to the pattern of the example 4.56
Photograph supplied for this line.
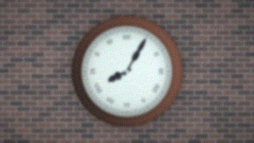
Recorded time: 8.05
